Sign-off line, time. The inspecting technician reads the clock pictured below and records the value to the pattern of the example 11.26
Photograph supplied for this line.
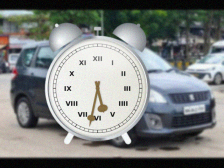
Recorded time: 5.32
